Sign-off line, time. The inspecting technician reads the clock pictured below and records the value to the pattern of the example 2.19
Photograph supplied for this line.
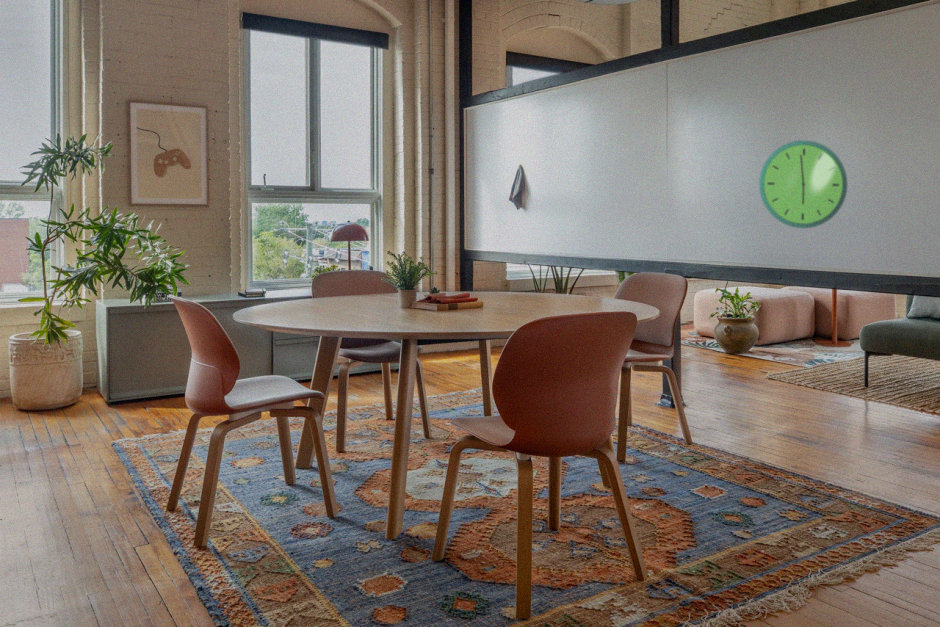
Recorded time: 5.59
